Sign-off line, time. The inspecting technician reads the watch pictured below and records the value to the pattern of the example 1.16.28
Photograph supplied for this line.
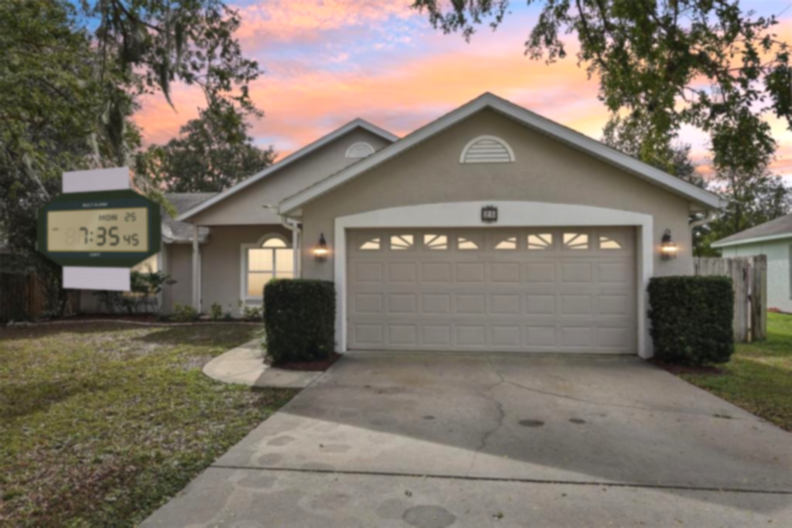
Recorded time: 7.35.45
